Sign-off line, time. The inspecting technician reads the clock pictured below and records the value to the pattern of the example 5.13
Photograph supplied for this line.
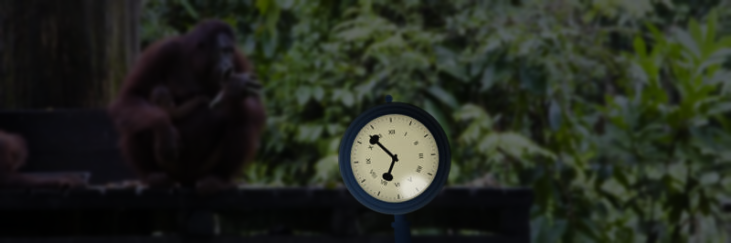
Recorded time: 6.53
